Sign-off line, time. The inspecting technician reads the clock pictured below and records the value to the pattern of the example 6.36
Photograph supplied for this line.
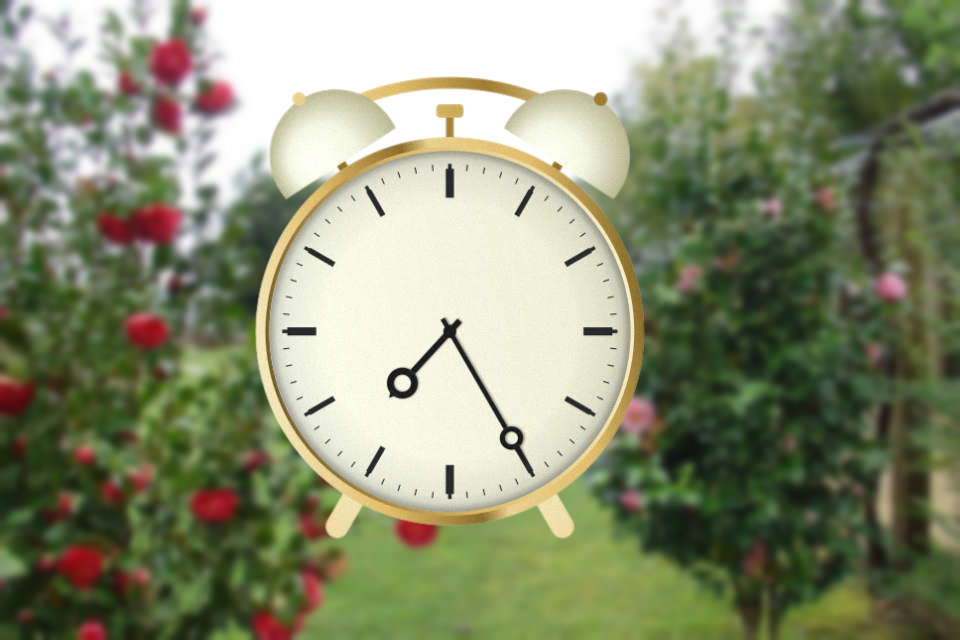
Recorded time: 7.25
